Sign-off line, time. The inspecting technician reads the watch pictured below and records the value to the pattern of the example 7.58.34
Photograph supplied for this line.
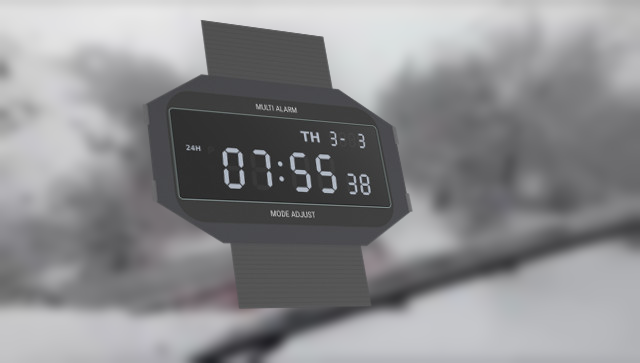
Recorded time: 7.55.38
